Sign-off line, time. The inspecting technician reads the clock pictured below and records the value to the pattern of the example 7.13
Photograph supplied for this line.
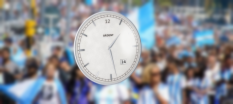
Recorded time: 1.28
